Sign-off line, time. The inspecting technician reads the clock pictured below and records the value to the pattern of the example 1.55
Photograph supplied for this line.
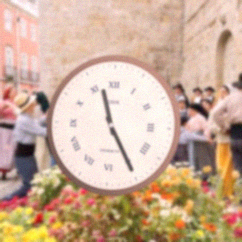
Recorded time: 11.25
